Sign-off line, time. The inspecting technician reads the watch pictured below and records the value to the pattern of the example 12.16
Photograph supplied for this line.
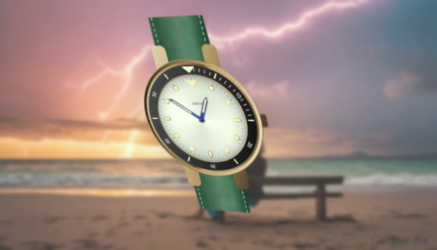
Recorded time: 12.51
